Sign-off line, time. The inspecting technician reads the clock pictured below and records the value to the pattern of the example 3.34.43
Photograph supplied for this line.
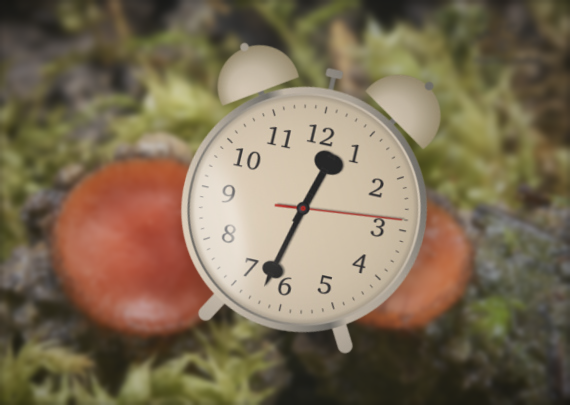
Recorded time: 12.32.14
